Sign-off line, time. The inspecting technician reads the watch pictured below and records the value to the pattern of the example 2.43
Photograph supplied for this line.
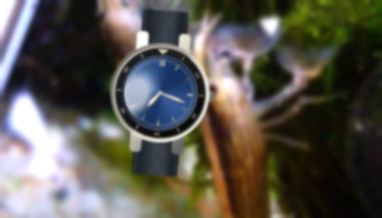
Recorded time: 7.18
